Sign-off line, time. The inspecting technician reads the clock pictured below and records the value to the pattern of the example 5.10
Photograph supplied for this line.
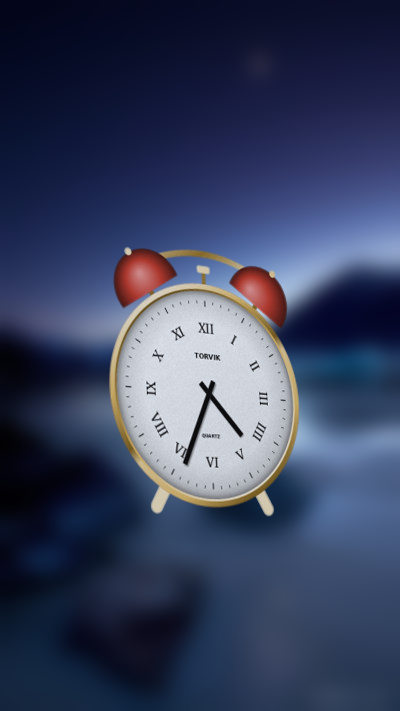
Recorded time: 4.34
